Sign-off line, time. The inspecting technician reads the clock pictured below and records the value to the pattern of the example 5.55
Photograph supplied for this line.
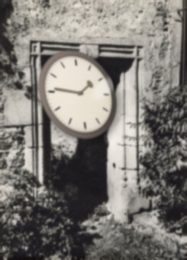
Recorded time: 1.46
